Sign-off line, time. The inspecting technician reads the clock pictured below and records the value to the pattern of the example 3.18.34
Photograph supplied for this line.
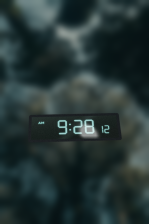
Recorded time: 9.28.12
